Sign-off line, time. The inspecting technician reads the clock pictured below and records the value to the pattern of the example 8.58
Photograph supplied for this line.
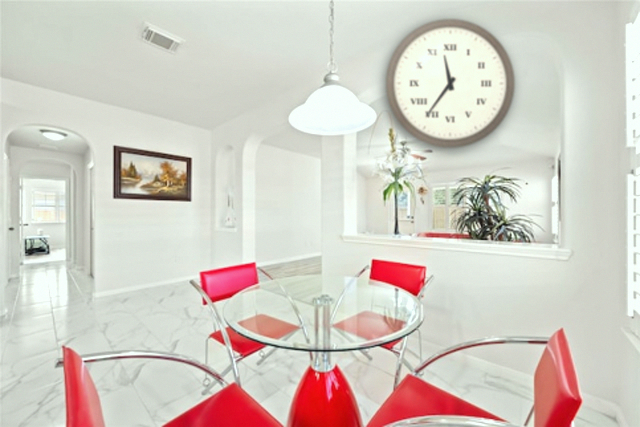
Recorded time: 11.36
